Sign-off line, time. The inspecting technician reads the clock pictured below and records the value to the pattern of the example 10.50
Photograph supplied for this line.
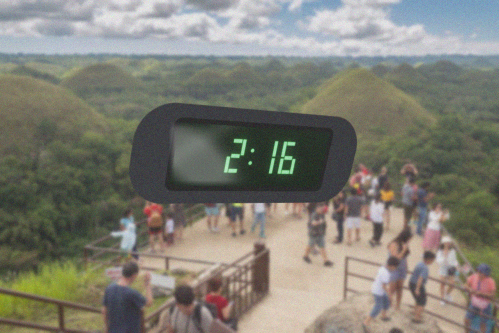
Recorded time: 2.16
